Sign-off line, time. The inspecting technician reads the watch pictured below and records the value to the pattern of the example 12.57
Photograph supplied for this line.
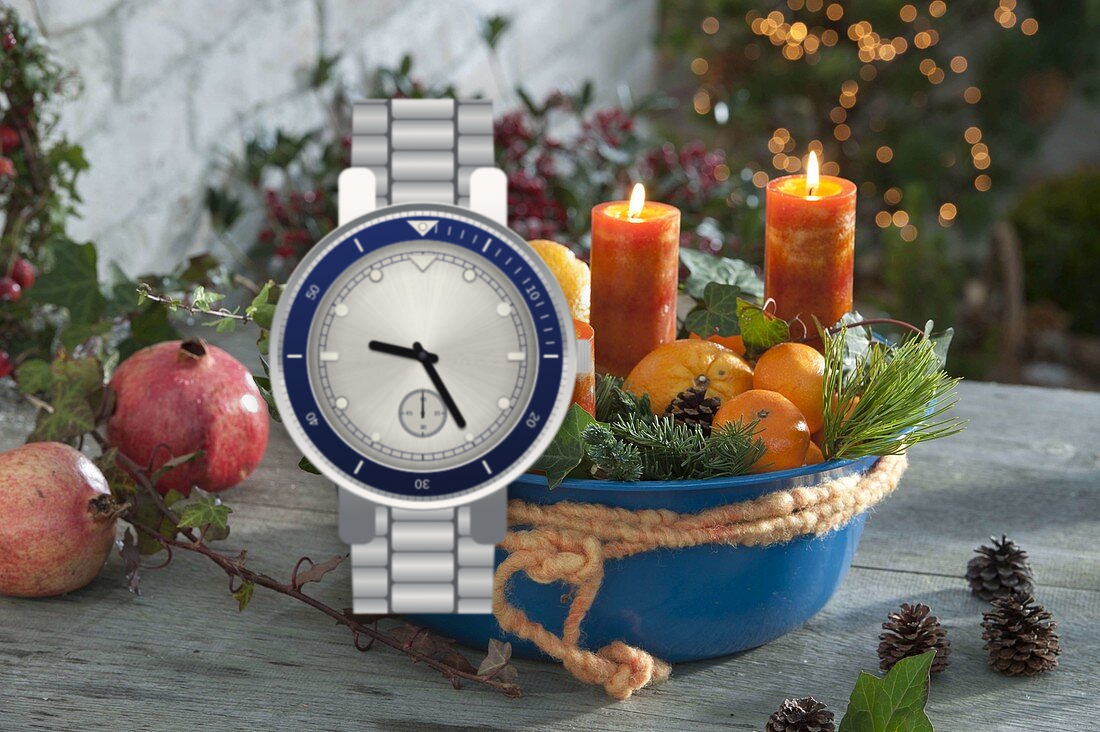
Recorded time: 9.25
